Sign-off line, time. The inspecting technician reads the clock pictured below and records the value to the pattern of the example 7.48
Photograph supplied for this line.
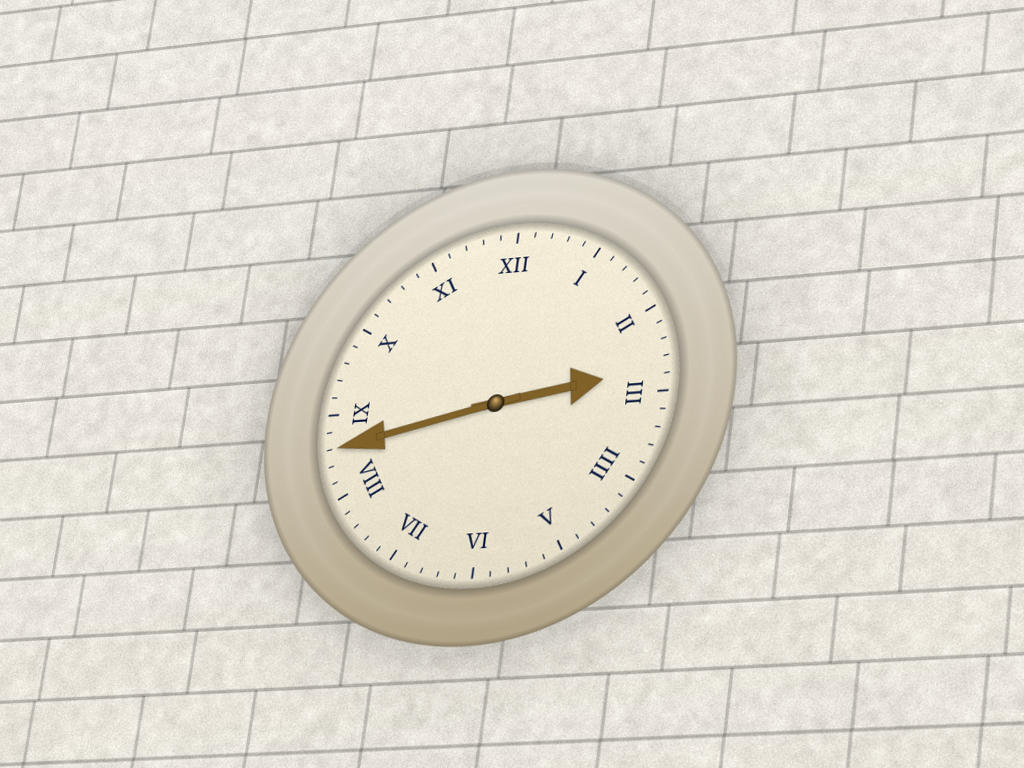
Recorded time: 2.43
